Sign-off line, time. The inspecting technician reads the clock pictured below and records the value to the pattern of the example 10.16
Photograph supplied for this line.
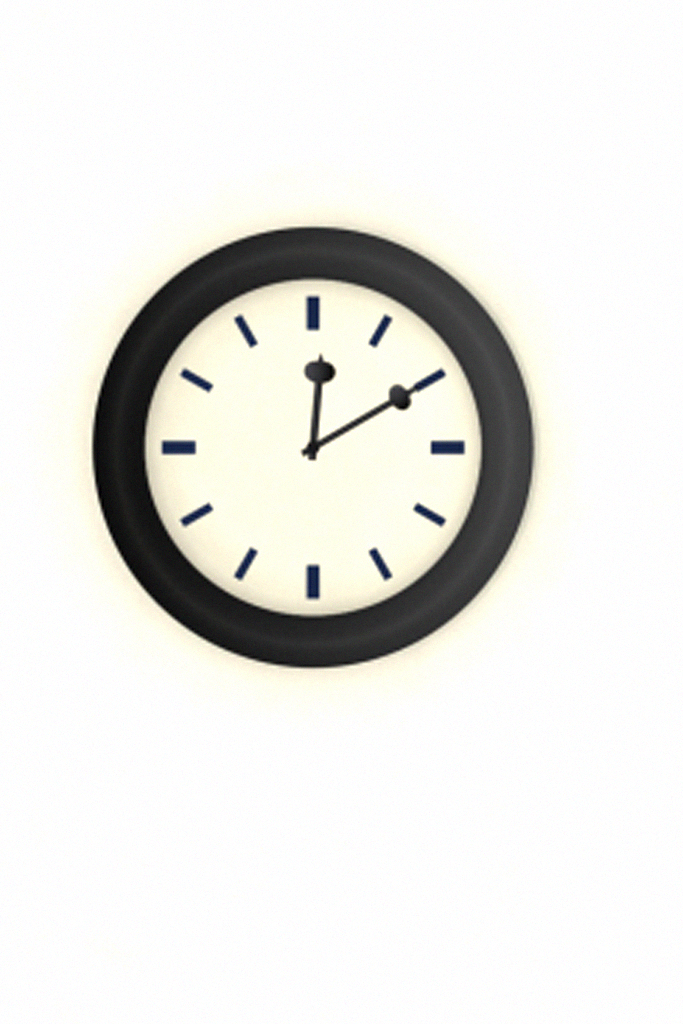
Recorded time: 12.10
